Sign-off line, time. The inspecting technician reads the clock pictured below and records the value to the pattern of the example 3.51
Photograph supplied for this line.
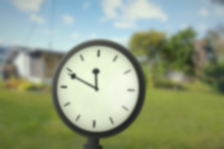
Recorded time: 11.49
